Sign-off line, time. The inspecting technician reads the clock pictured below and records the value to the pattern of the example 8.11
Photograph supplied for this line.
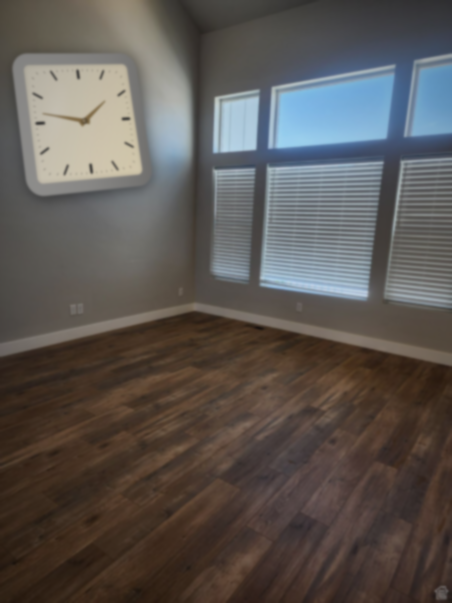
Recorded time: 1.47
